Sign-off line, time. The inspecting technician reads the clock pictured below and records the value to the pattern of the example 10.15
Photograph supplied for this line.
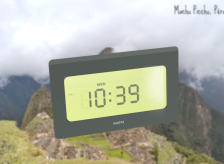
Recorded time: 10.39
